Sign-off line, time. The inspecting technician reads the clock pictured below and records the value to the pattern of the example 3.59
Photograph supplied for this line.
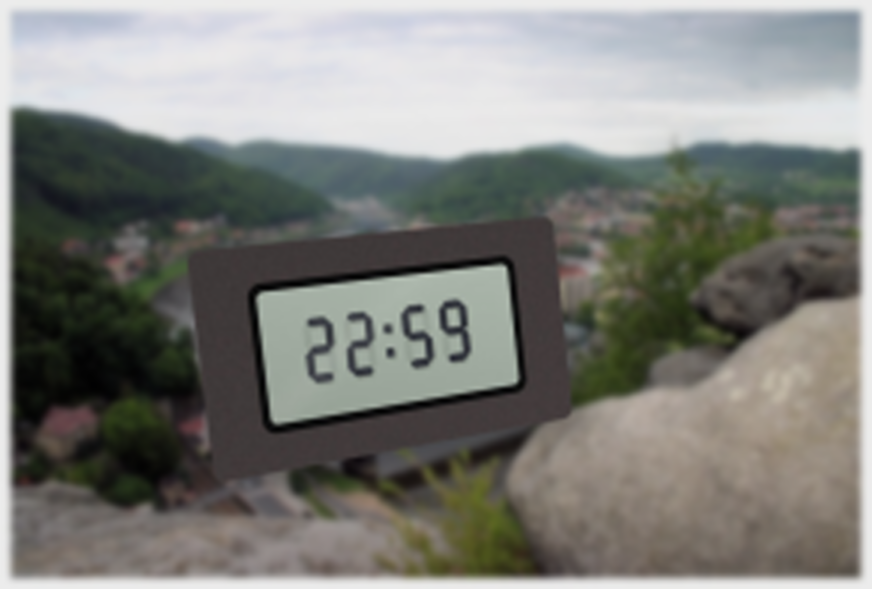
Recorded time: 22.59
